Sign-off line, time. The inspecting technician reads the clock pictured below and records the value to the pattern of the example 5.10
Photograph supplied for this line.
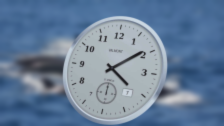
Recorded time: 4.09
